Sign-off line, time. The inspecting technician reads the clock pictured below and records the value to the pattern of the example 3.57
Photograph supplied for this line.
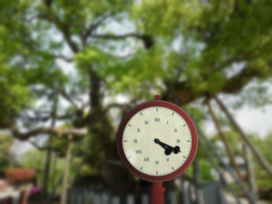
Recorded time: 4.19
